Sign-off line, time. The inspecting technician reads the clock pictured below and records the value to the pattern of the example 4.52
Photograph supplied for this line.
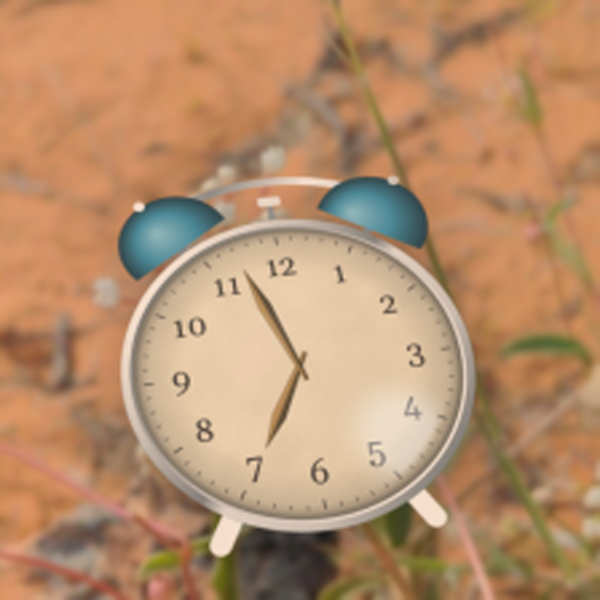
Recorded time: 6.57
